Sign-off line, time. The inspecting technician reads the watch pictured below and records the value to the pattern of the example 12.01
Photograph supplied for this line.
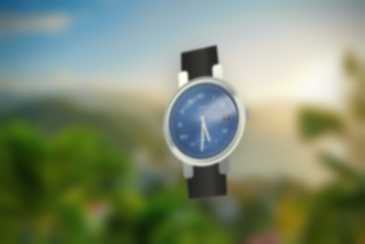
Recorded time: 5.31
